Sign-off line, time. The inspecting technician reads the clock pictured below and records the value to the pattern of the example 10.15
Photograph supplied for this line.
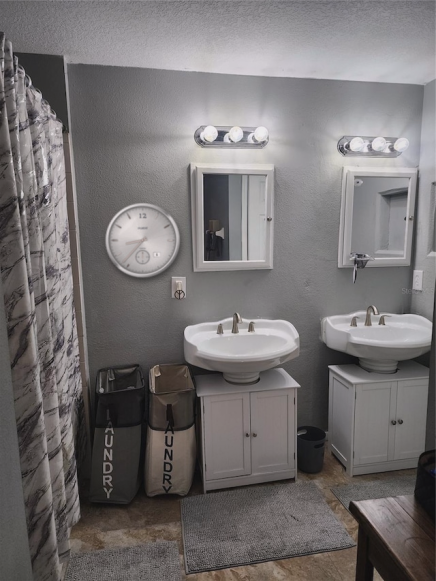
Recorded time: 8.37
